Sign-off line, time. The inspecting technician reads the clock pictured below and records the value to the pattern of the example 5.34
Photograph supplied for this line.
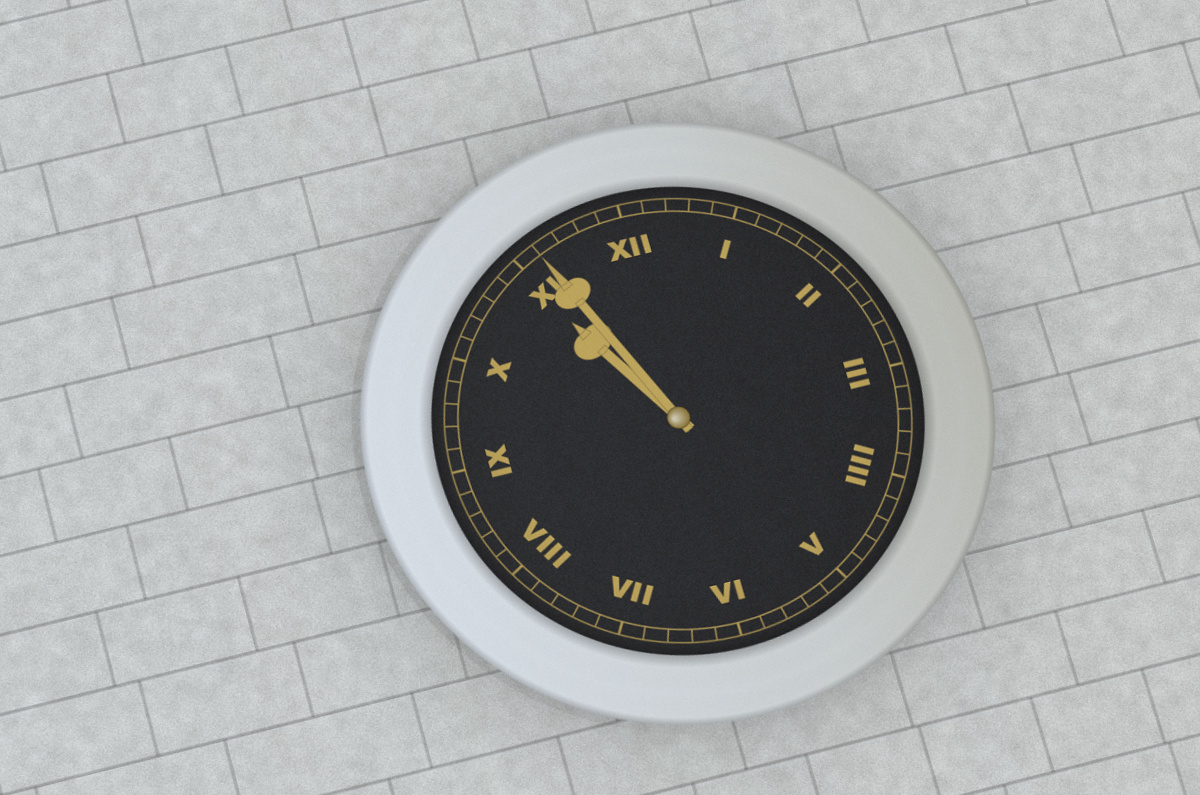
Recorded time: 10.56
